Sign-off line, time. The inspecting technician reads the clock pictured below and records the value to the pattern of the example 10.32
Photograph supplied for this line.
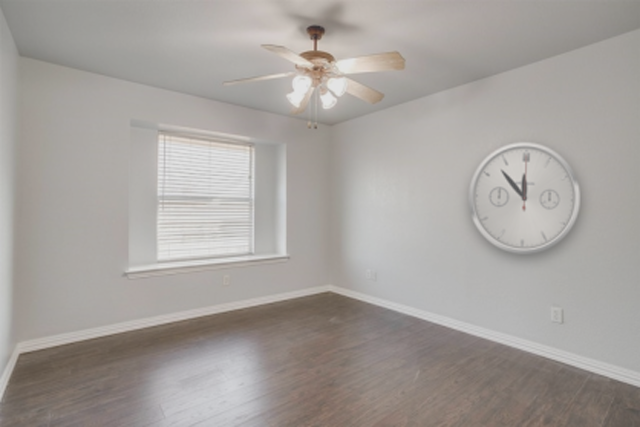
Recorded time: 11.53
